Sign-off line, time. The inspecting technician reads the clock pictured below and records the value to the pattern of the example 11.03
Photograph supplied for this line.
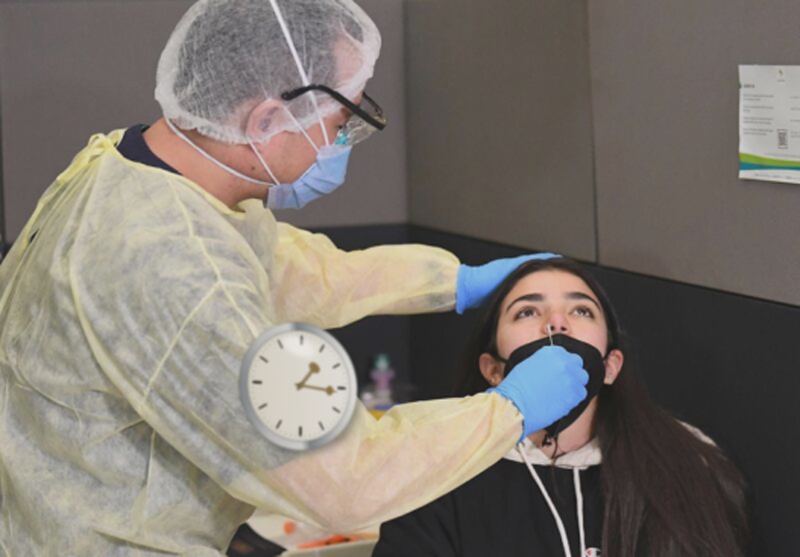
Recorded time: 1.16
